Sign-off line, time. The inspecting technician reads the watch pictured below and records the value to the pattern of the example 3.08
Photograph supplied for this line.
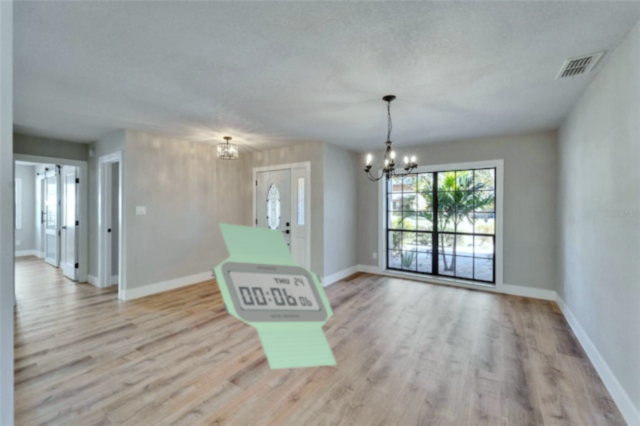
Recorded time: 0.06
